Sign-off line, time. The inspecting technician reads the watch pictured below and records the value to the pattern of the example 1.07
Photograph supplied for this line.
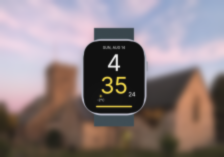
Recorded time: 4.35
